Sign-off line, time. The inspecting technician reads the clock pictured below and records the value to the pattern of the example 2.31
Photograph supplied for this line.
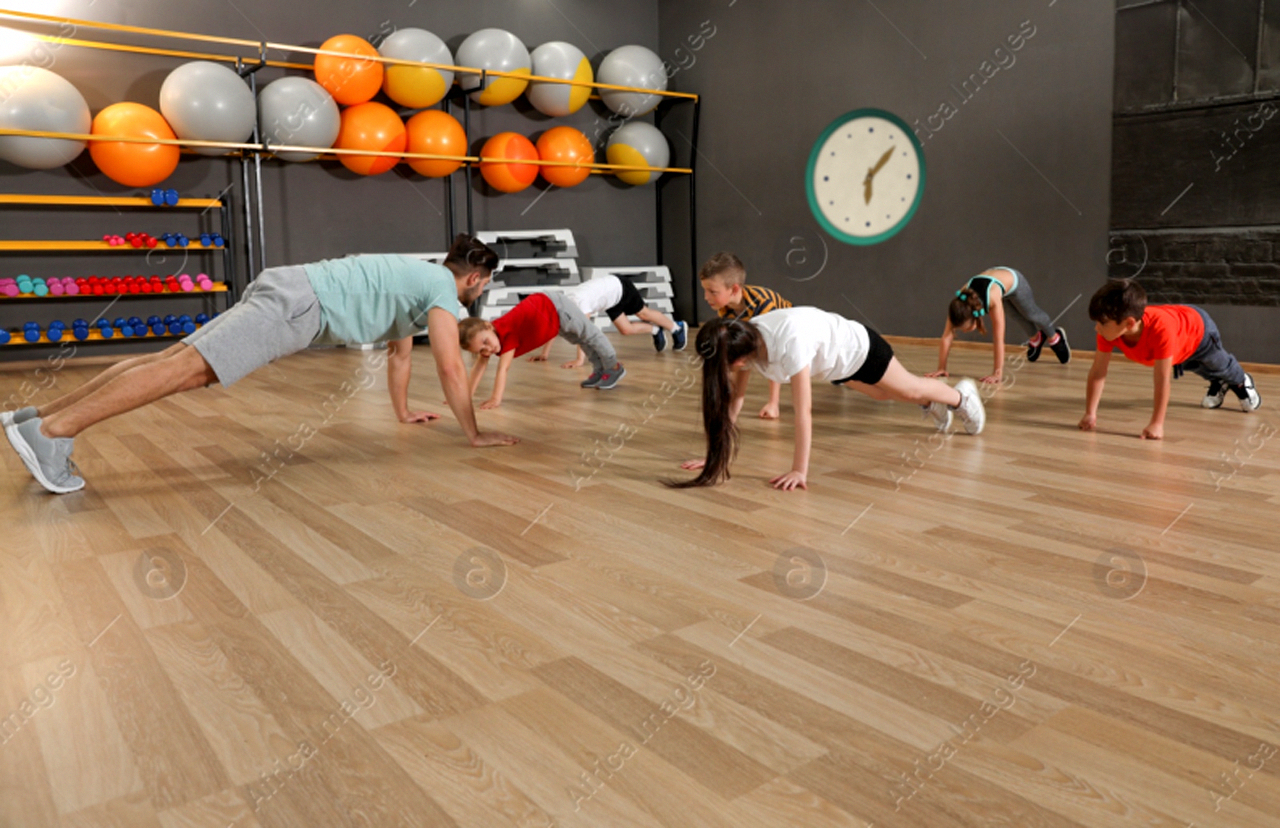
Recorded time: 6.07
